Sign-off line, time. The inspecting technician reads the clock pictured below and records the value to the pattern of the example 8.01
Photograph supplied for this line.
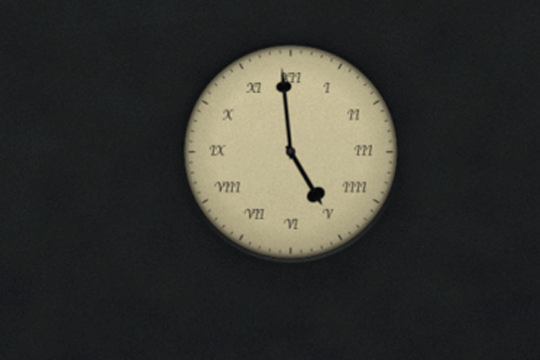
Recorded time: 4.59
